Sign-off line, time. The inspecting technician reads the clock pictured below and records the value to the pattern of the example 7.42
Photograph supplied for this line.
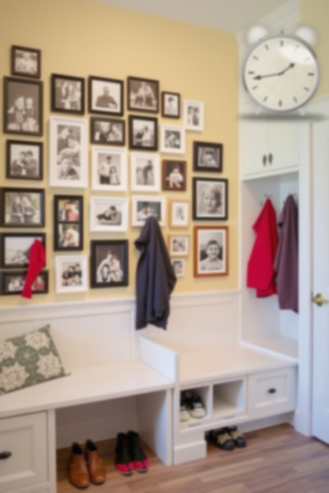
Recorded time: 1.43
